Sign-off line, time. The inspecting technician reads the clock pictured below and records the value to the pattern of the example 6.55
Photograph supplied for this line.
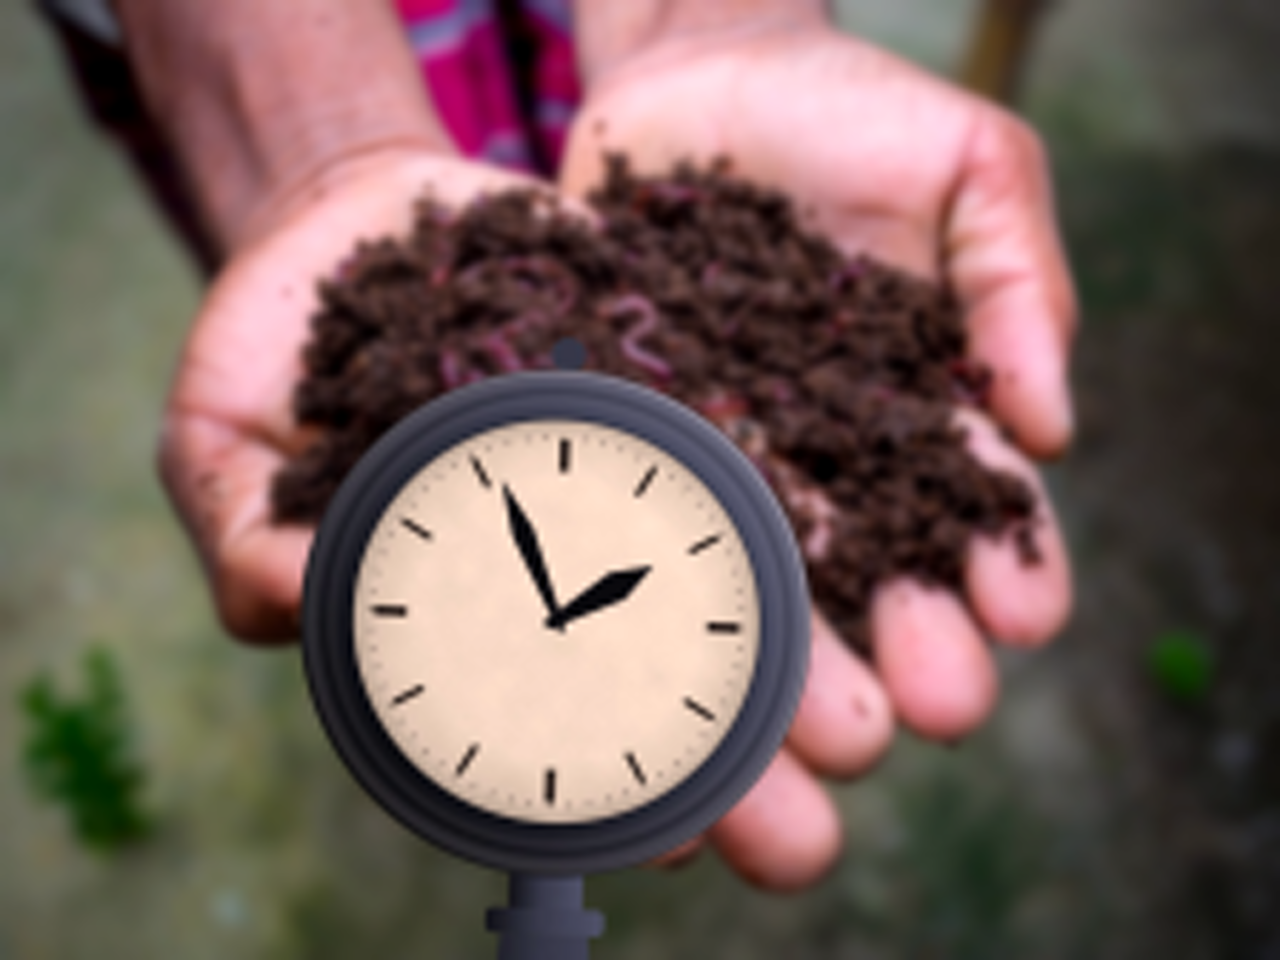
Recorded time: 1.56
